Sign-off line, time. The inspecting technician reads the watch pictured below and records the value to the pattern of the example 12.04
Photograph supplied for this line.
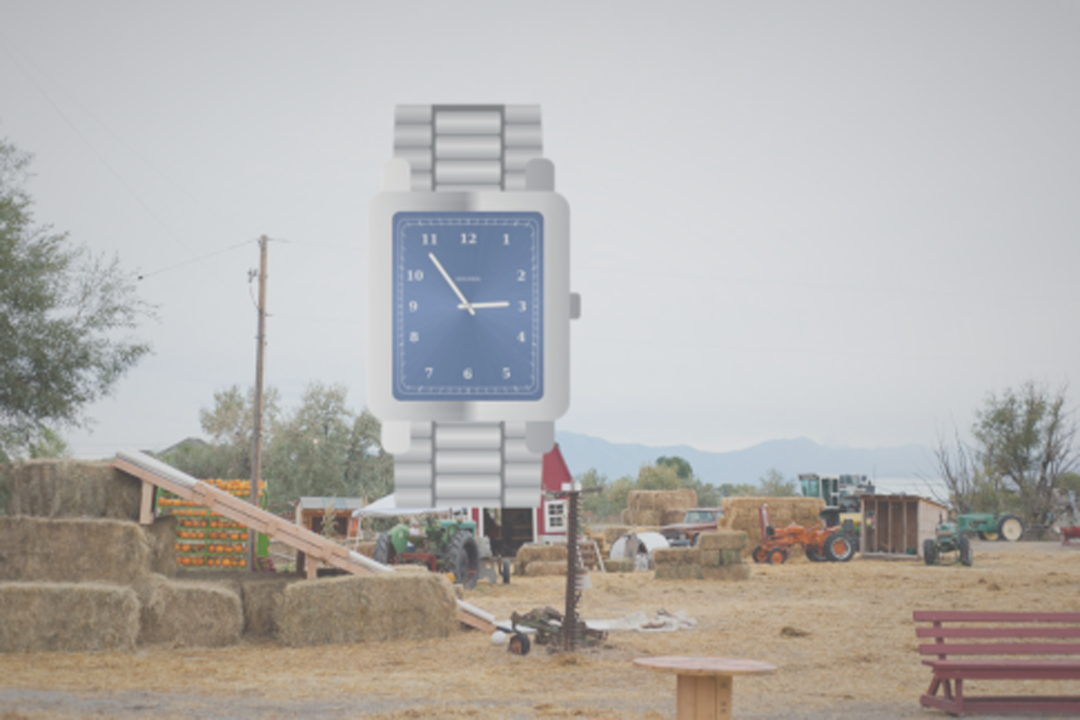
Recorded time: 2.54
